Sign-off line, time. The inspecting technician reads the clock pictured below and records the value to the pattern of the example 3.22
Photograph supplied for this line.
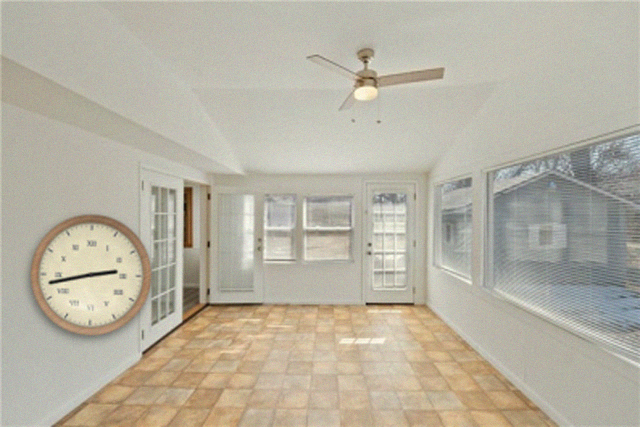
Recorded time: 2.43
